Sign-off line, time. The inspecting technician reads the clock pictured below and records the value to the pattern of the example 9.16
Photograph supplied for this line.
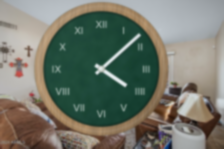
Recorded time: 4.08
